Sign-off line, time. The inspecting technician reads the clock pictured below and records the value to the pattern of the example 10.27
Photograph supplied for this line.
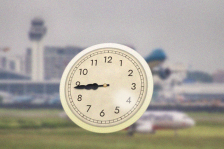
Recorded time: 8.44
